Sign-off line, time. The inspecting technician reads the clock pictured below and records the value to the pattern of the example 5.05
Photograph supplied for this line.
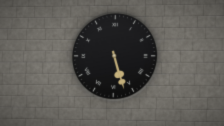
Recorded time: 5.27
